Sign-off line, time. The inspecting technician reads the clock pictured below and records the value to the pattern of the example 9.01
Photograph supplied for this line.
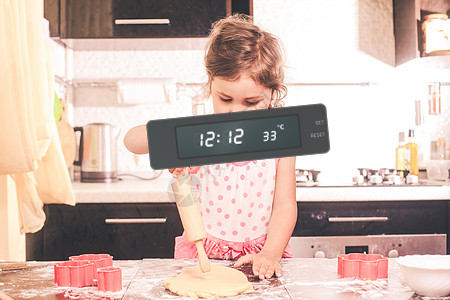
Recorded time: 12.12
